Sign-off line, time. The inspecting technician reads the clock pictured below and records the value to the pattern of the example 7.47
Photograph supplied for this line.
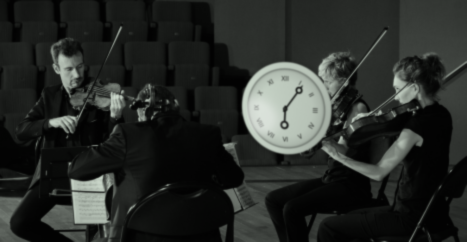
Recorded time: 6.06
